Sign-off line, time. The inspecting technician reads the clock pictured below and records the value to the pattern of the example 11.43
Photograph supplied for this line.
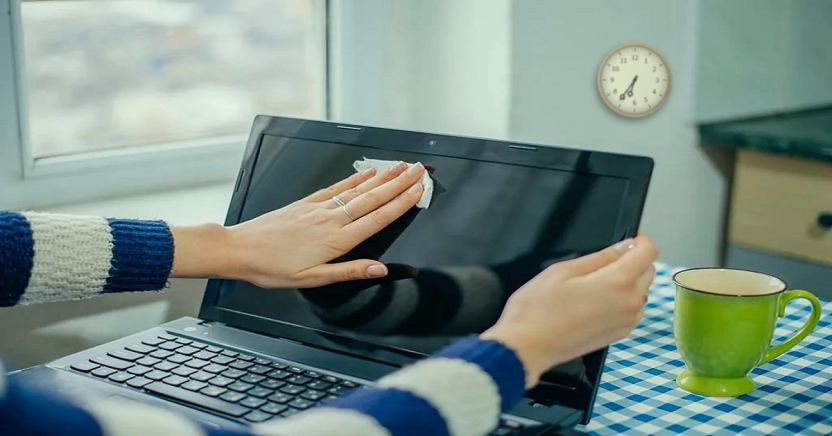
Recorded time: 6.36
